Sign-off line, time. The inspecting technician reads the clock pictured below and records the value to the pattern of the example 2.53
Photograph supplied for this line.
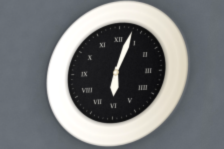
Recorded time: 6.03
